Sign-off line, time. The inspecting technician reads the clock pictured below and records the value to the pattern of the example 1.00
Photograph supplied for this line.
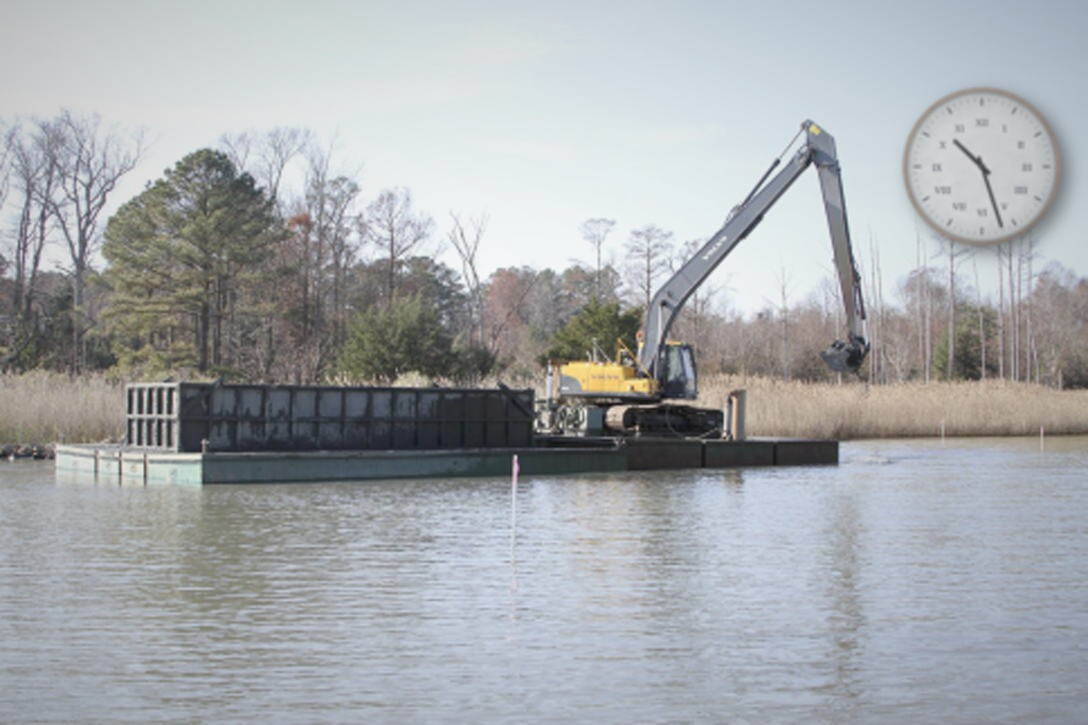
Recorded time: 10.27
